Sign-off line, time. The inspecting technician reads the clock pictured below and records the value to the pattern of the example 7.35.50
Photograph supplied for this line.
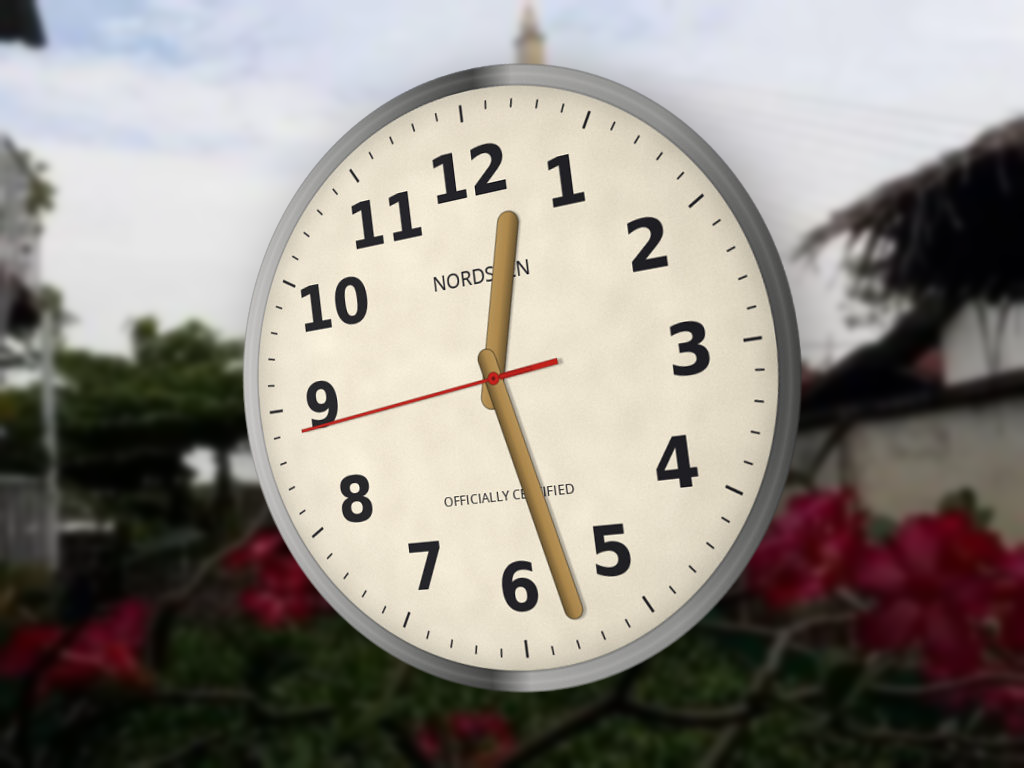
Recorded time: 12.27.44
